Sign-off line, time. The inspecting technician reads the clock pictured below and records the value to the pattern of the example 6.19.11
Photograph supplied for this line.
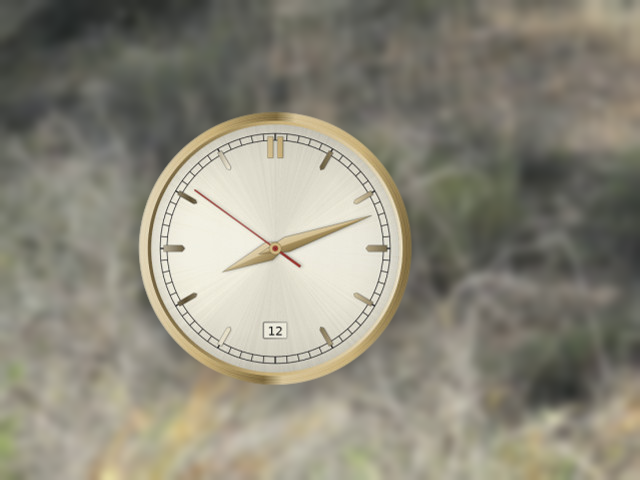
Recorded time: 8.11.51
